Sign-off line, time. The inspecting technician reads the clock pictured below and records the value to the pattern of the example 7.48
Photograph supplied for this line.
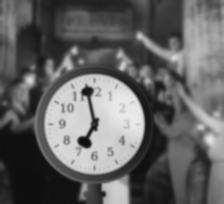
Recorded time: 6.58
